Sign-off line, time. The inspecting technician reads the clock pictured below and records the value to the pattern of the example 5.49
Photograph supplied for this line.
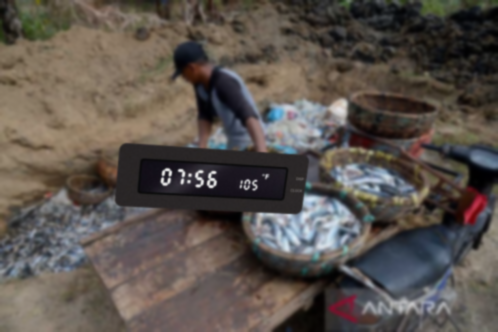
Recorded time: 7.56
